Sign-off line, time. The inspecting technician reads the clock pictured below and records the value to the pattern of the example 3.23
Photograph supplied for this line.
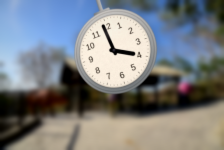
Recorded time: 3.59
